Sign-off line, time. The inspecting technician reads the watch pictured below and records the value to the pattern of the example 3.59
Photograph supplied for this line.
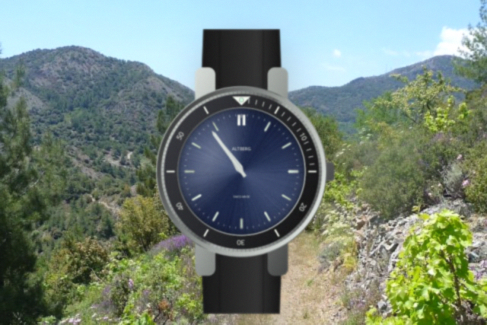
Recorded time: 10.54
